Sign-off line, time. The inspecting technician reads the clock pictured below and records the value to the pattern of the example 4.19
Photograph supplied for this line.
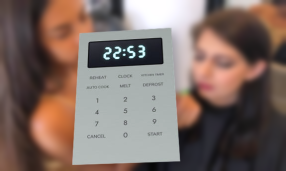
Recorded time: 22.53
